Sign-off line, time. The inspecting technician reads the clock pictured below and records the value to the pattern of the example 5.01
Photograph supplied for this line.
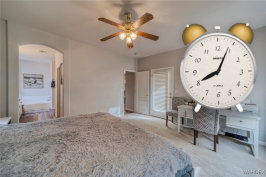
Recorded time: 8.04
